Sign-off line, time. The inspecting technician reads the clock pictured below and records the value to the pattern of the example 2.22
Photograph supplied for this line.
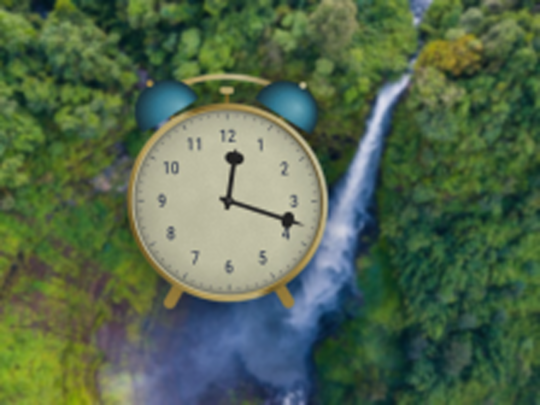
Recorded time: 12.18
